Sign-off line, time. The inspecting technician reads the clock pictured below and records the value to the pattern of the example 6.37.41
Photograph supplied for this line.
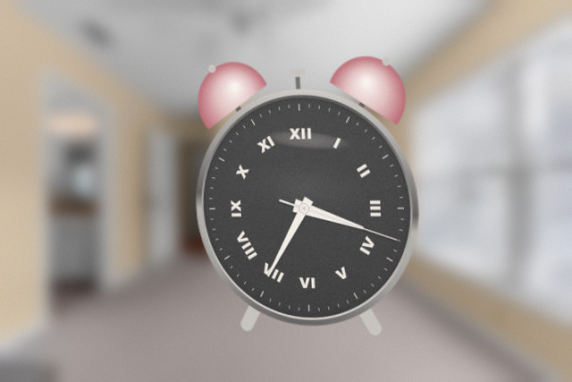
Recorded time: 3.35.18
